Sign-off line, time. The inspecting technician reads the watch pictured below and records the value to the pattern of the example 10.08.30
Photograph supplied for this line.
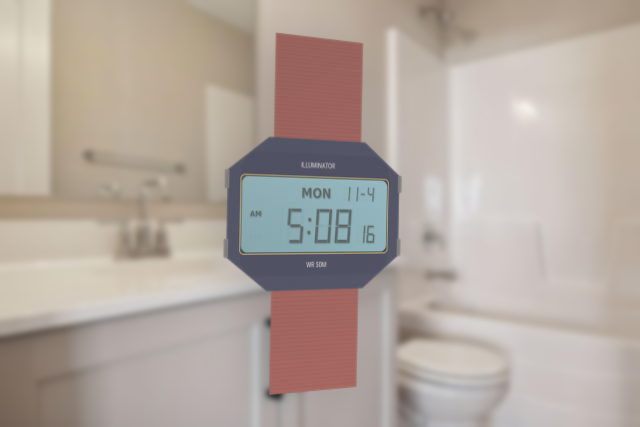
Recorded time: 5.08.16
